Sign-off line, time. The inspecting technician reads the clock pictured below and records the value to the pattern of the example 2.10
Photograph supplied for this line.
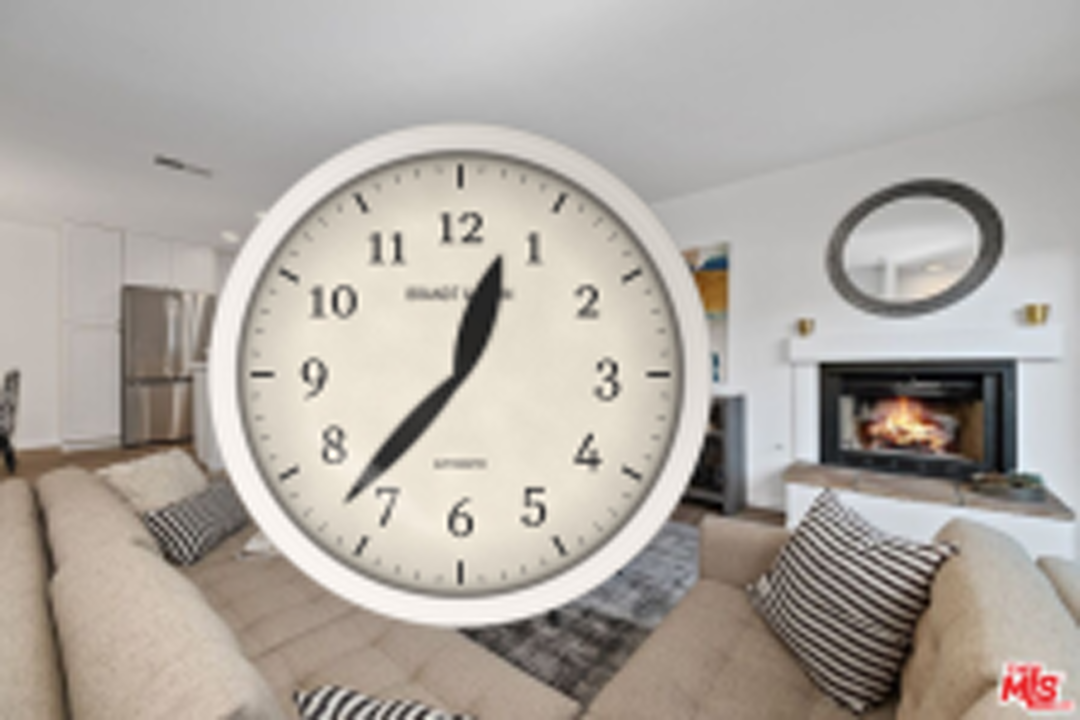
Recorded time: 12.37
